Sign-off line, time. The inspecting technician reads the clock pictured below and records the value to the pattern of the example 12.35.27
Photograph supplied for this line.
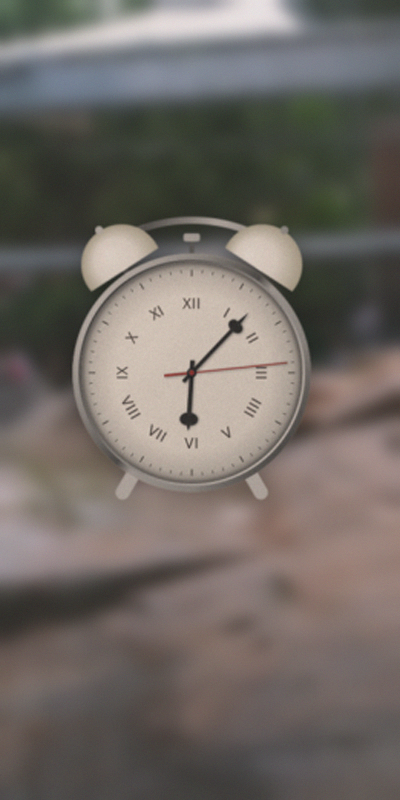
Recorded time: 6.07.14
